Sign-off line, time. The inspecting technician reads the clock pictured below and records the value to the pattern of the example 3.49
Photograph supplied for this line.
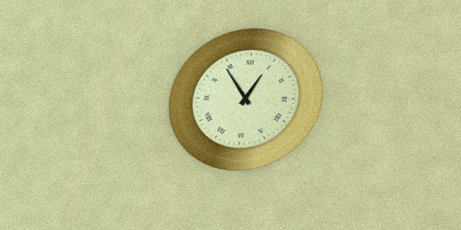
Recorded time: 12.54
